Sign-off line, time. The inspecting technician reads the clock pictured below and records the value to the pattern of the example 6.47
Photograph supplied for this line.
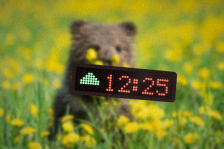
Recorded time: 12.25
